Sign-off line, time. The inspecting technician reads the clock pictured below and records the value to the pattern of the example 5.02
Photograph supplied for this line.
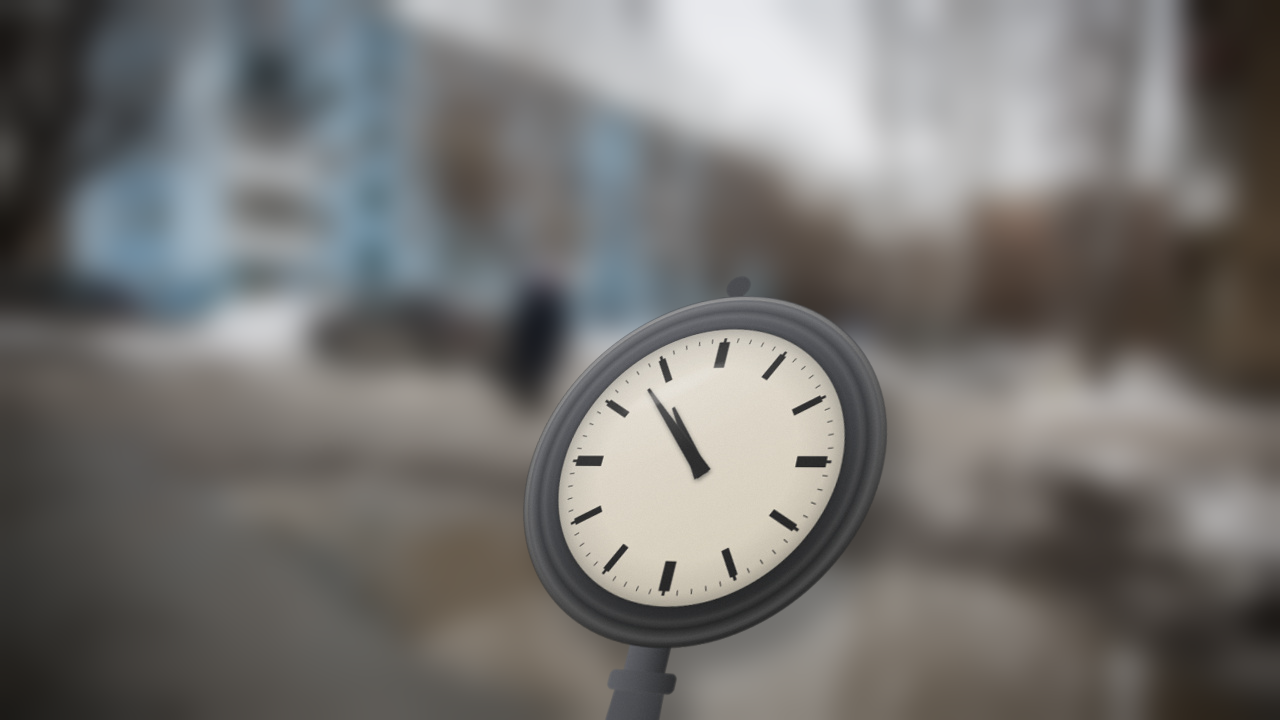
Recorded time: 10.53
